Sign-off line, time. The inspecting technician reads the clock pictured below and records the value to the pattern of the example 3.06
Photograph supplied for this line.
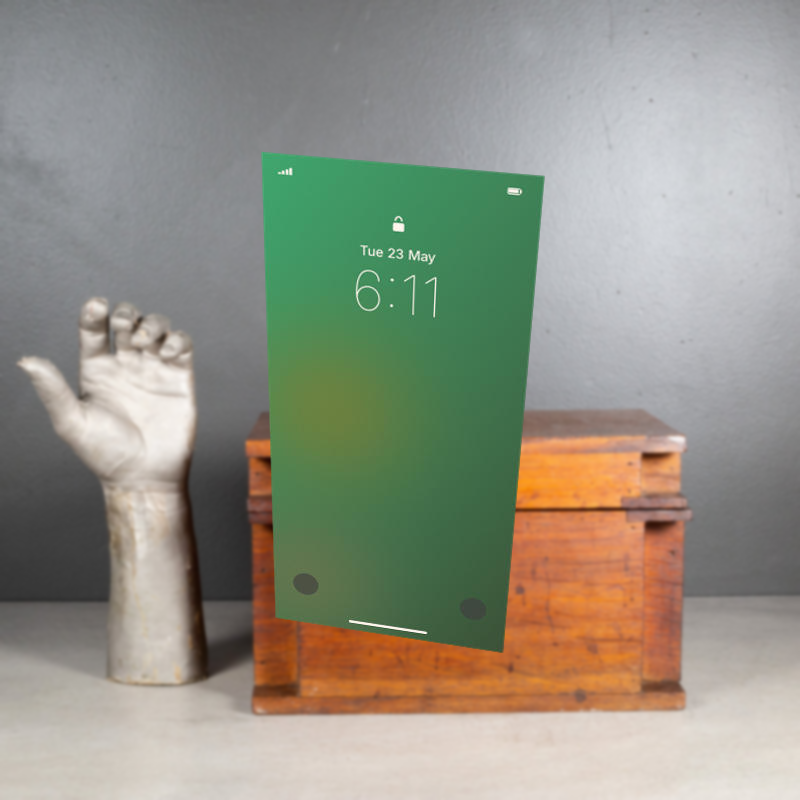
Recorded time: 6.11
